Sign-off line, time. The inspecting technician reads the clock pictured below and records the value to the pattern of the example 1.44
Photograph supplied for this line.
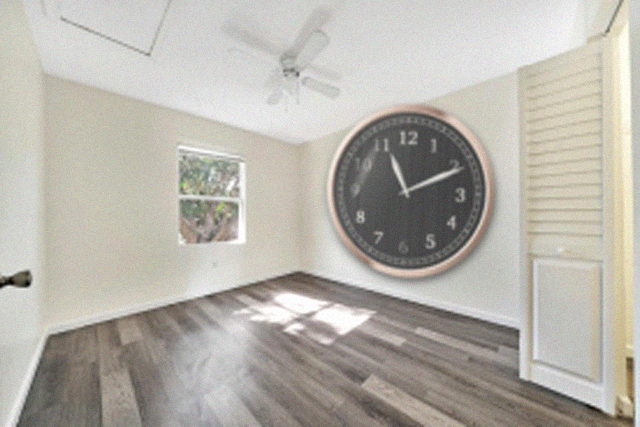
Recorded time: 11.11
